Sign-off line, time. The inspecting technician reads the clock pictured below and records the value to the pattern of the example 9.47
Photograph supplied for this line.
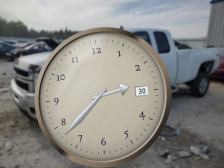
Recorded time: 2.38
